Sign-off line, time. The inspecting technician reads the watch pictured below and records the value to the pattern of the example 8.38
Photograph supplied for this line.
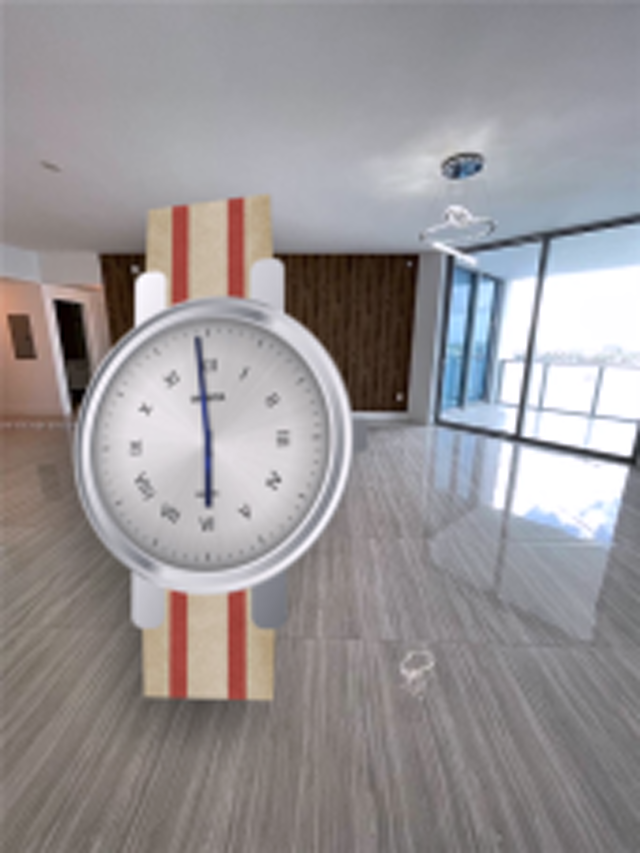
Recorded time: 5.59
